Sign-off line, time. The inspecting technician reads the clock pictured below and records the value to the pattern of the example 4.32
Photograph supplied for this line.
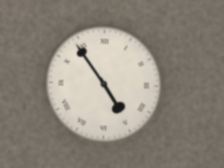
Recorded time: 4.54
